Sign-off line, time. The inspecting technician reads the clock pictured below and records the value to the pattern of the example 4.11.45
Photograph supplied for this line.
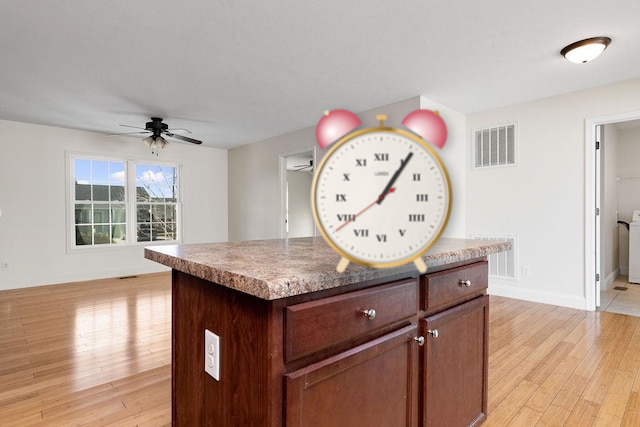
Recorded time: 1.05.39
